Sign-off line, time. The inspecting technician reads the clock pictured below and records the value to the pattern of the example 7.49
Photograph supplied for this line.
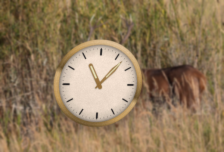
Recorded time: 11.07
